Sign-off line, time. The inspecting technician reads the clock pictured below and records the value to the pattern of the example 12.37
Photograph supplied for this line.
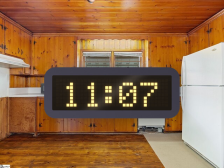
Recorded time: 11.07
